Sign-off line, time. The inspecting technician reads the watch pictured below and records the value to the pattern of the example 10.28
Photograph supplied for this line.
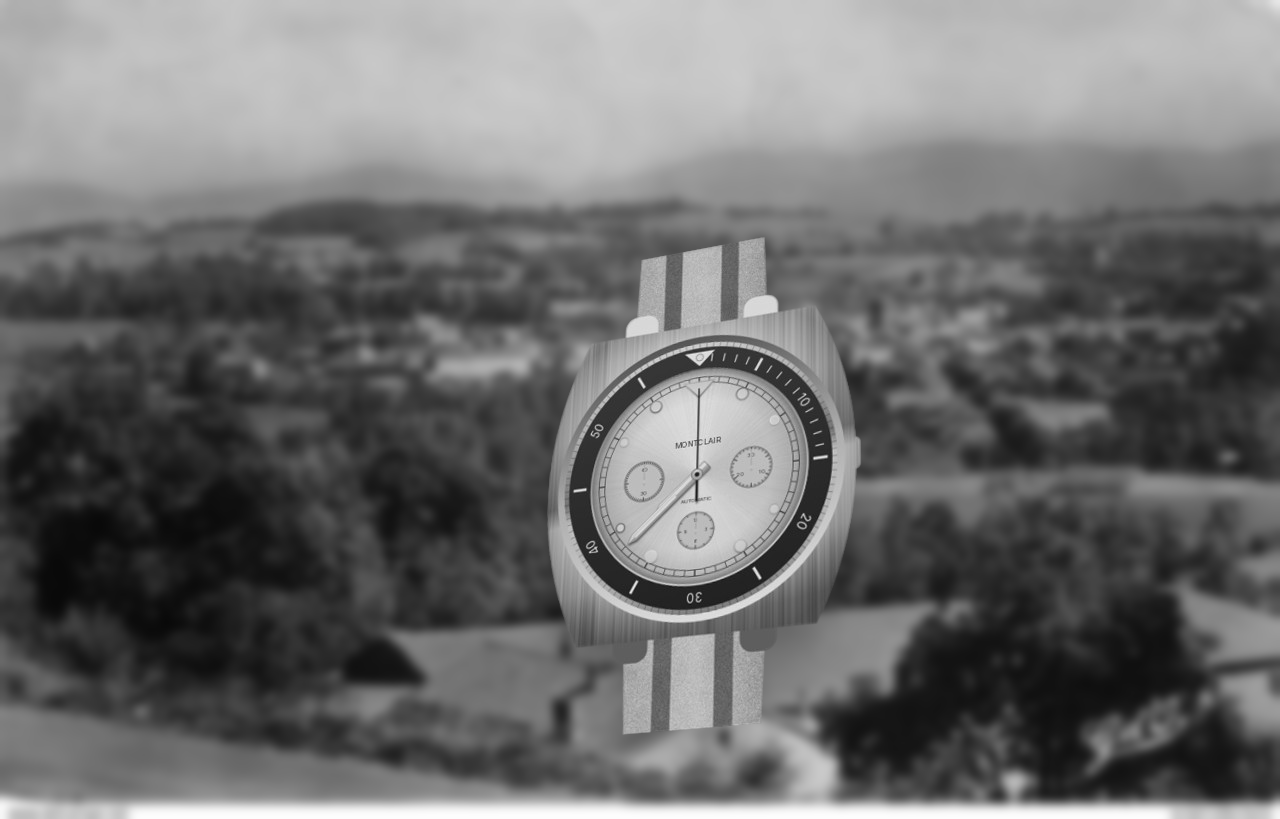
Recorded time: 7.38
